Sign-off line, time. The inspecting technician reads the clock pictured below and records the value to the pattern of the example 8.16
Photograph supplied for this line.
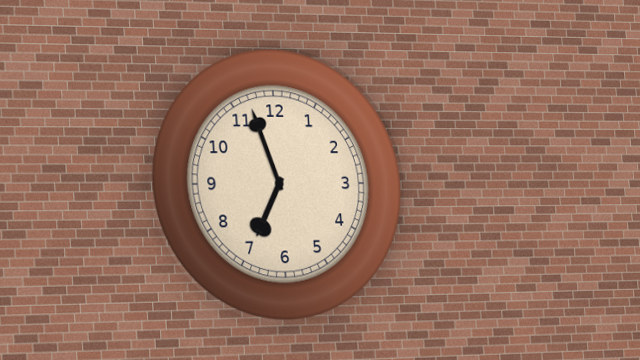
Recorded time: 6.57
